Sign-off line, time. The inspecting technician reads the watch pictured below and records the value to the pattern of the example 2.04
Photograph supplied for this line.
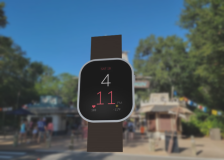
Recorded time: 4.11
